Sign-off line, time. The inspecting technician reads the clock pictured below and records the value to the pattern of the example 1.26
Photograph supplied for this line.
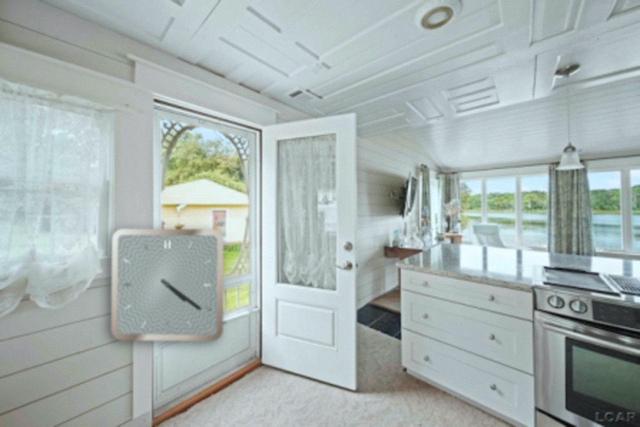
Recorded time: 4.21
